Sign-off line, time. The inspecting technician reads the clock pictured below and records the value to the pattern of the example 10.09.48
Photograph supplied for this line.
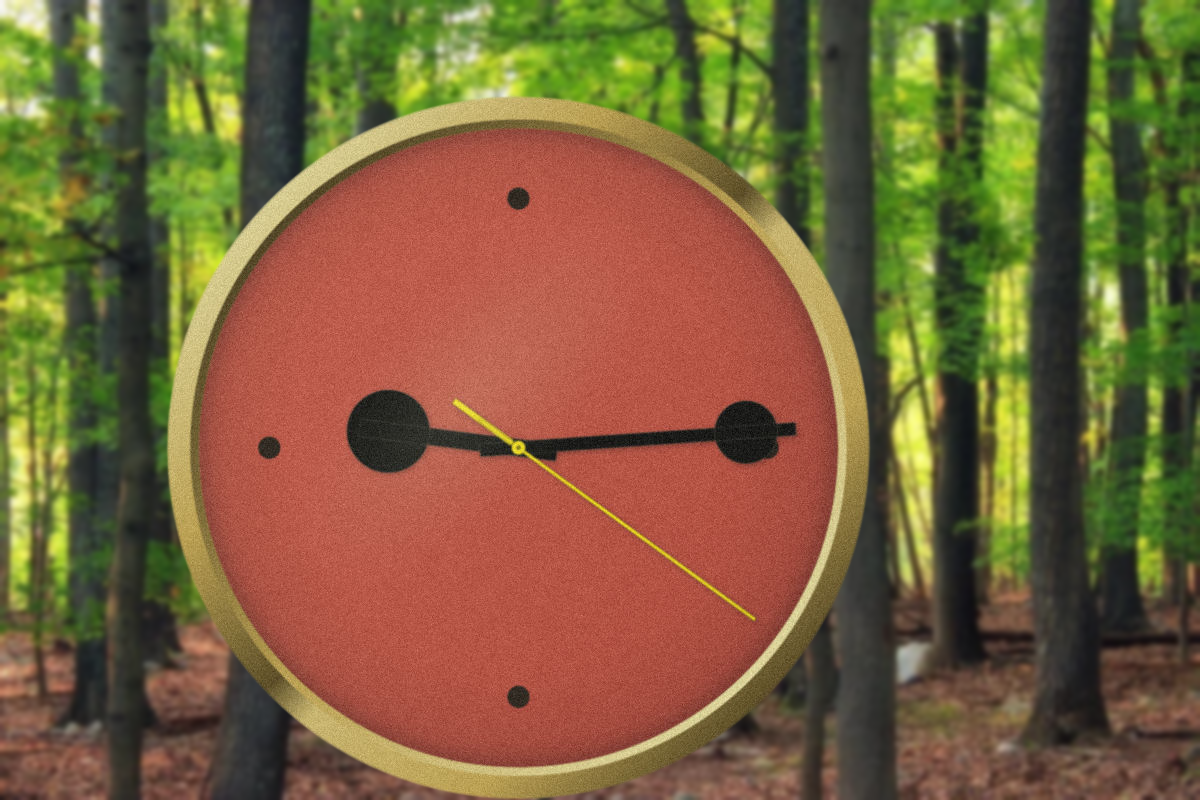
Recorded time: 9.14.21
